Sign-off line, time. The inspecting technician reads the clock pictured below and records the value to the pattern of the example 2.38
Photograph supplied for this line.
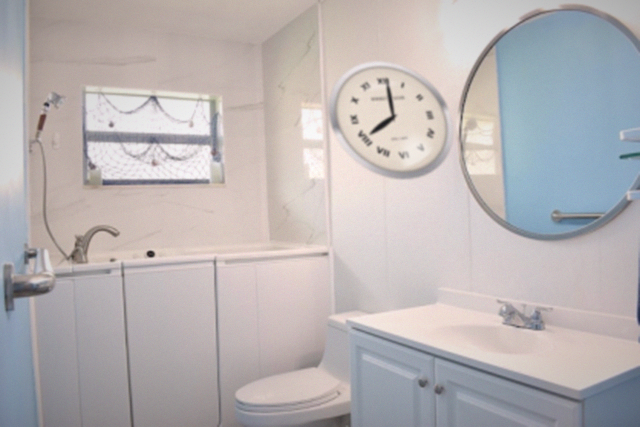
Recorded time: 8.01
